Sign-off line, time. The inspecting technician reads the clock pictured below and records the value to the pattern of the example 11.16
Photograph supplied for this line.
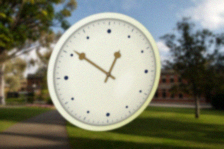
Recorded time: 12.51
